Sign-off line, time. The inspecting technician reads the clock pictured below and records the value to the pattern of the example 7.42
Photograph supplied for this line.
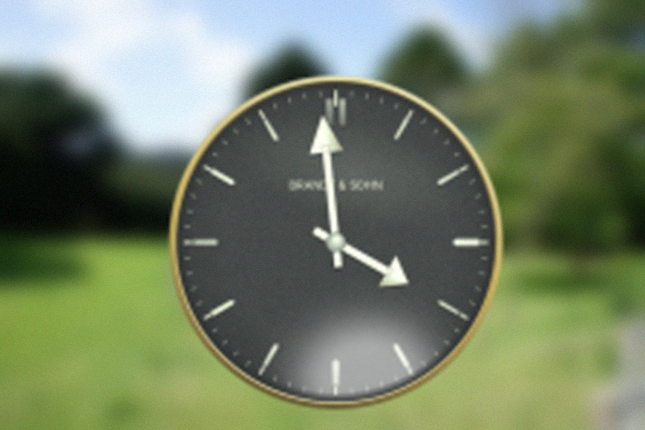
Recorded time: 3.59
